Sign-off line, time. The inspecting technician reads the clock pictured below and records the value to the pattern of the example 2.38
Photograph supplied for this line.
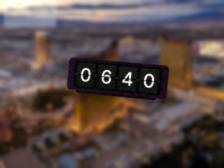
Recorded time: 6.40
